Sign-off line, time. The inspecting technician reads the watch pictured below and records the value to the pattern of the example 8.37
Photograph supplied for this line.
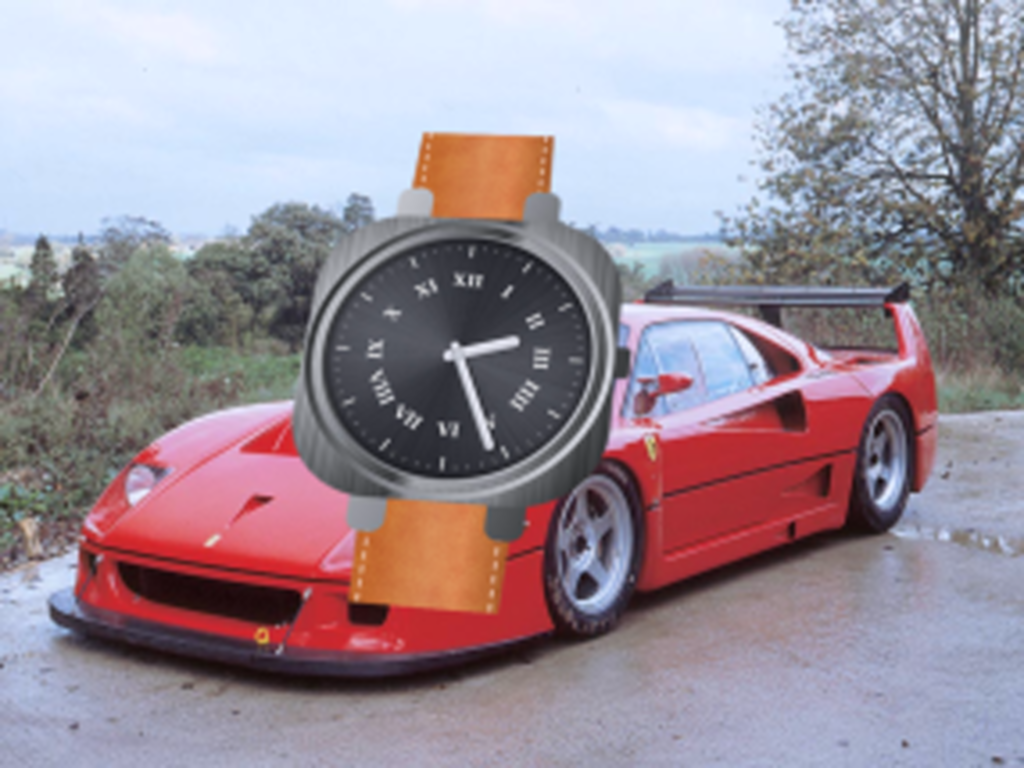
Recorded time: 2.26
